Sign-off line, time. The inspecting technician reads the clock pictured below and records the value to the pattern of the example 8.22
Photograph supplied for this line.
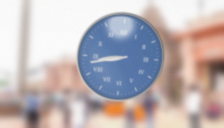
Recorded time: 8.43
